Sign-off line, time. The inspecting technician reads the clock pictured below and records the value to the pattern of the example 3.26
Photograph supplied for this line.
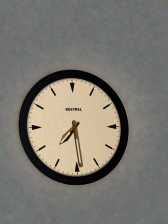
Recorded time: 7.29
